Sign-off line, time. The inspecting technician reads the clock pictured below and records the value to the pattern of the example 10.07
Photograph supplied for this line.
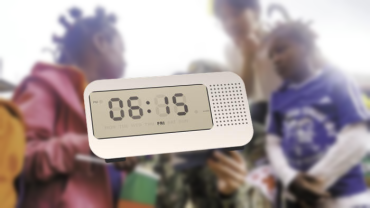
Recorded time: 6.15
